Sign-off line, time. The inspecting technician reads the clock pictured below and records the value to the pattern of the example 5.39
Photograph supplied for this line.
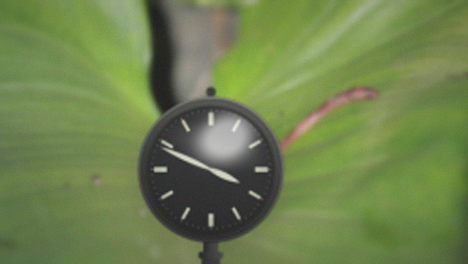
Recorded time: 3.49
